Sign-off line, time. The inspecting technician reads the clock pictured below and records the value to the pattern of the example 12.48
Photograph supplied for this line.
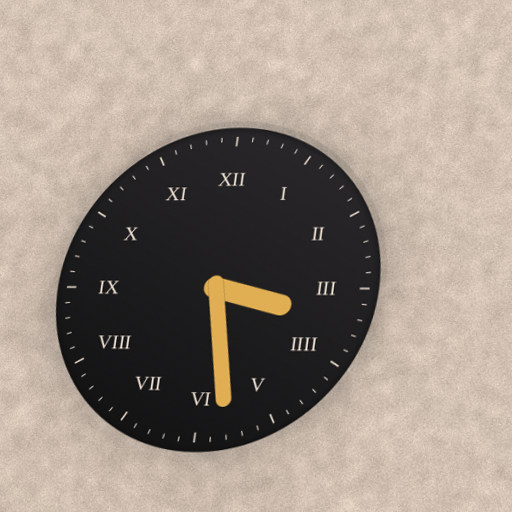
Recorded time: 3.28
